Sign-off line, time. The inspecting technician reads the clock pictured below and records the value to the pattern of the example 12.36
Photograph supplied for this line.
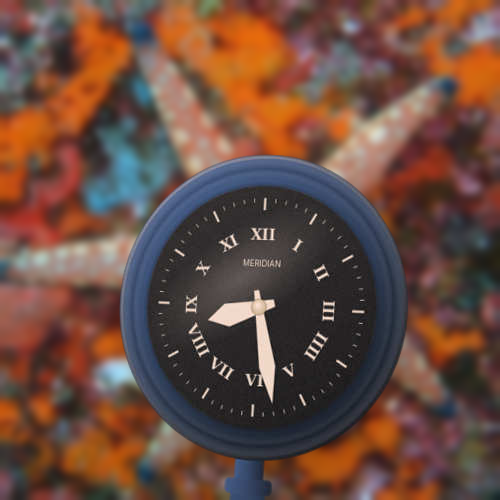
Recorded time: 8.28
